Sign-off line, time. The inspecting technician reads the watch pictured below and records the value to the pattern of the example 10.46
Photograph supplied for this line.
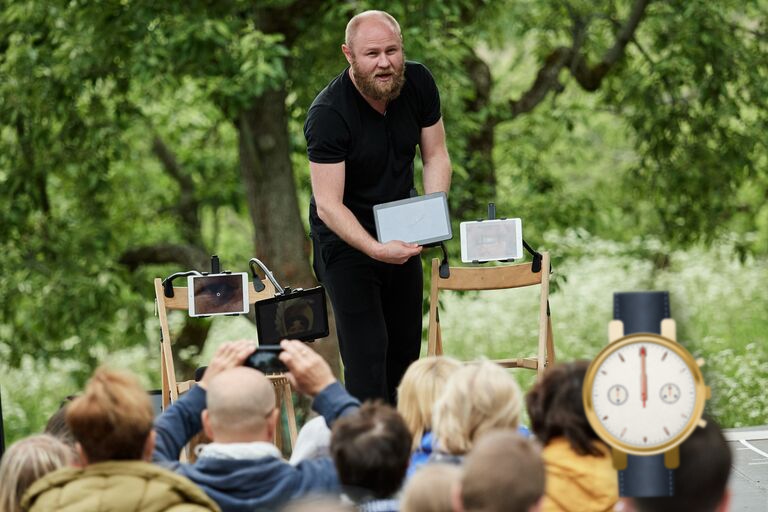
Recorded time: 12.00
